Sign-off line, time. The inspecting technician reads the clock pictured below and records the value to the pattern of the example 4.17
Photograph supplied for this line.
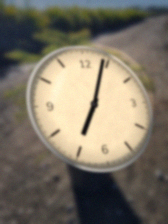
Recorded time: 7.04
